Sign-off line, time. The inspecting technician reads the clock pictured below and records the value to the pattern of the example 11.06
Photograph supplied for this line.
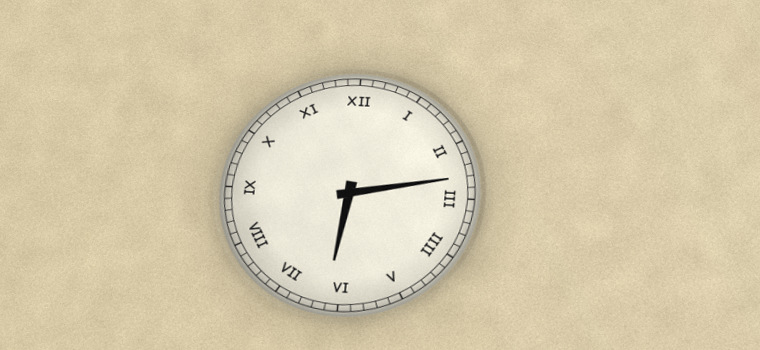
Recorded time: 6.13
